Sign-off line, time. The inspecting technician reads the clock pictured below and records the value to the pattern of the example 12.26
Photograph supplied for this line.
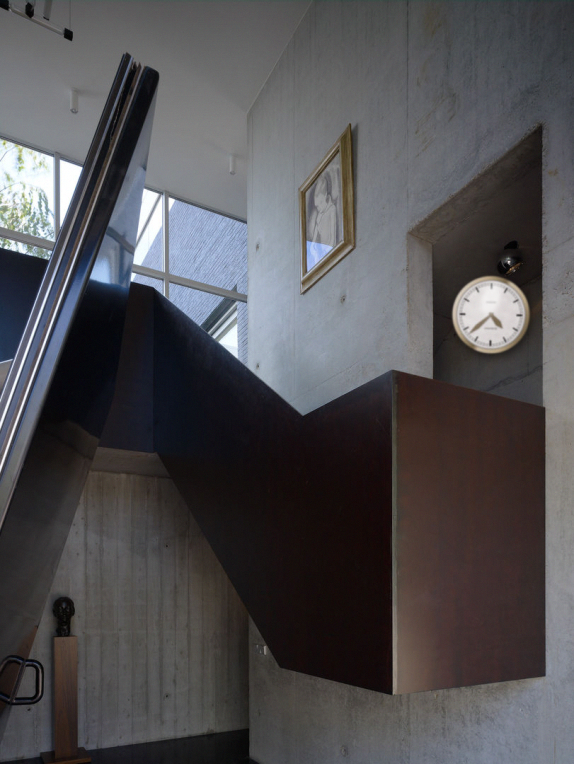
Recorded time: 4.38
